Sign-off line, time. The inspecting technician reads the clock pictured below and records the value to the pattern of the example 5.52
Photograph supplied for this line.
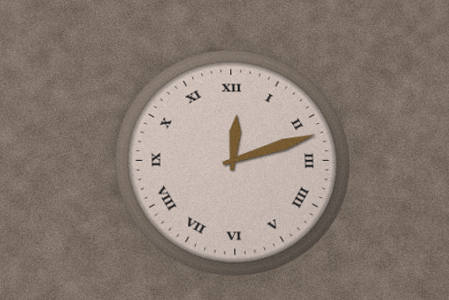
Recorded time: 12.12
